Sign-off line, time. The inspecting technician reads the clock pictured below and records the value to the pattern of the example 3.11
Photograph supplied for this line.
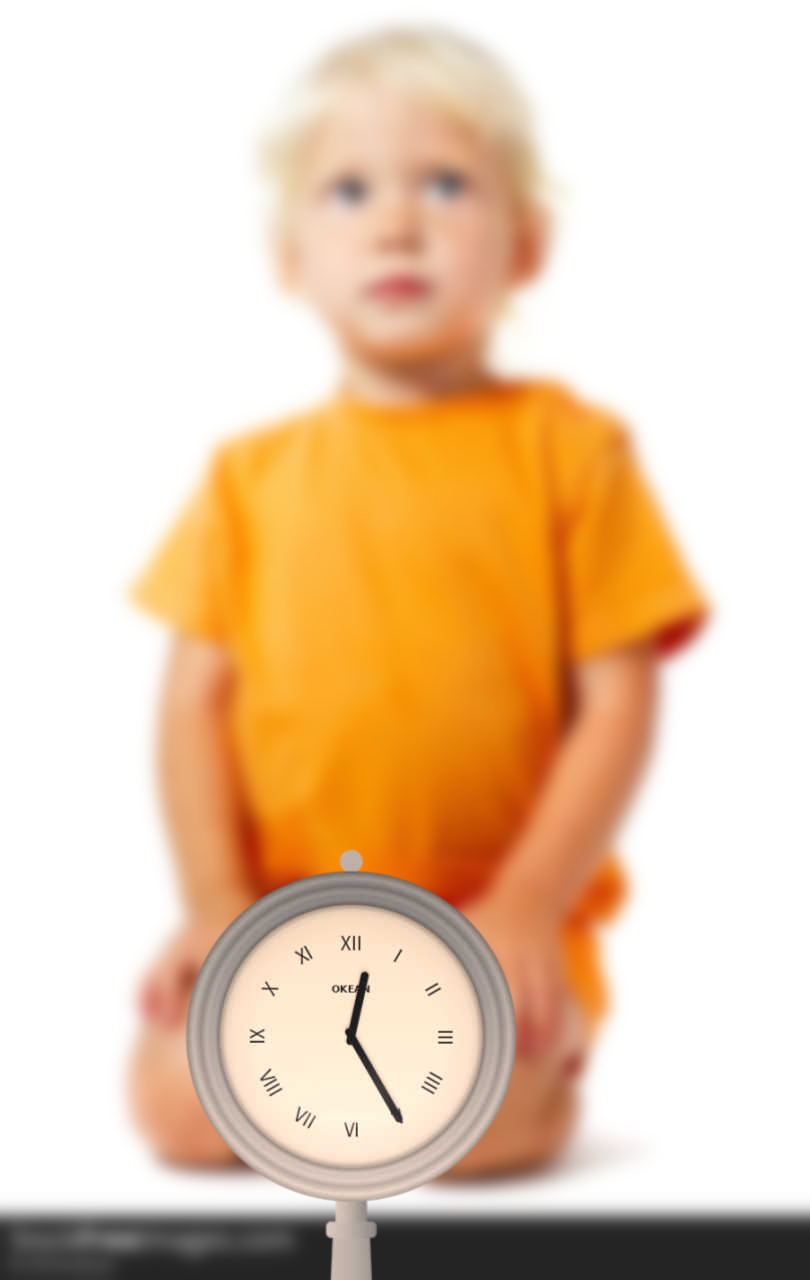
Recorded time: 12.25
